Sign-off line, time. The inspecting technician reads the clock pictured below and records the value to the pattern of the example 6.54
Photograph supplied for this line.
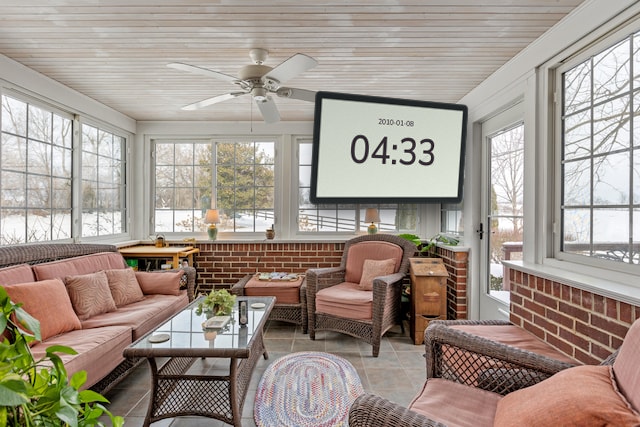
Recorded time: 4.33
